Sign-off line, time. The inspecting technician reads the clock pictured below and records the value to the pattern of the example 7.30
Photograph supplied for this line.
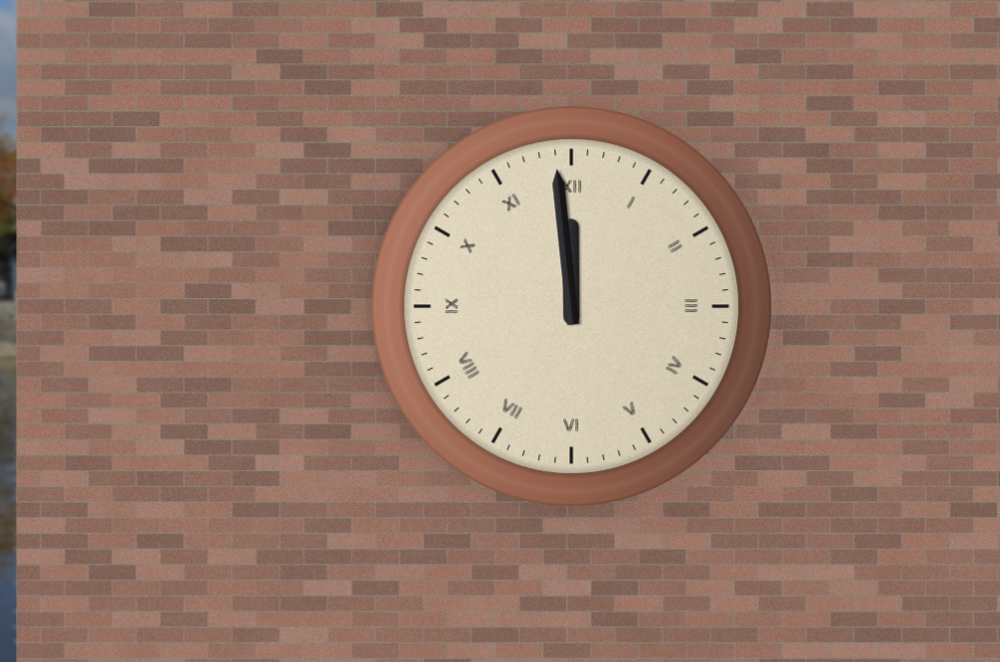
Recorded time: 11.59
